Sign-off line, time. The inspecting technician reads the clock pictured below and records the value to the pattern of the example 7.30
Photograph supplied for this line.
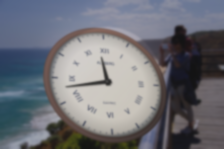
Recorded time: 11.43
